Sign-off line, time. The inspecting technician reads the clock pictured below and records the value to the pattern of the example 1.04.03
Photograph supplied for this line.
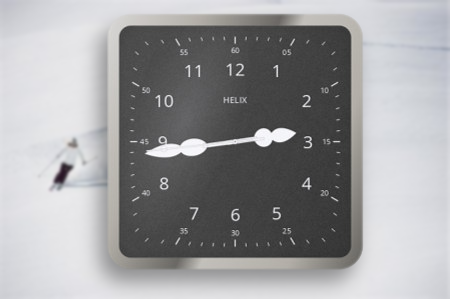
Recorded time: 2.43.44
